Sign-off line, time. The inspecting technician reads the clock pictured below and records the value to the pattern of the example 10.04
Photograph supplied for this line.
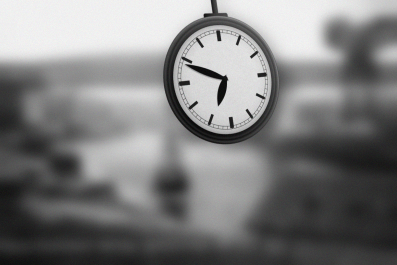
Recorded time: 6.49
